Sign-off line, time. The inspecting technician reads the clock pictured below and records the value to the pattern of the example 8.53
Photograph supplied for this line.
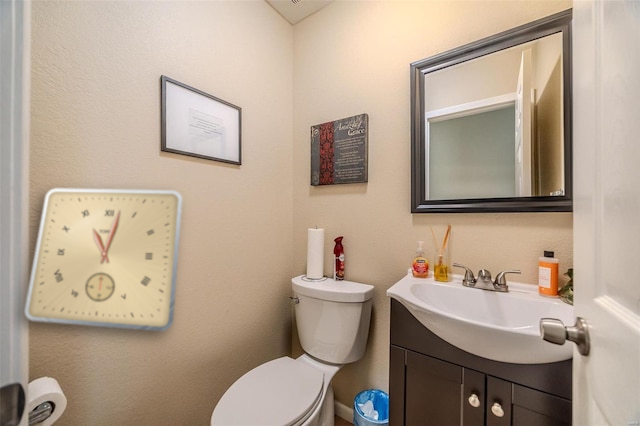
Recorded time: 11.02
